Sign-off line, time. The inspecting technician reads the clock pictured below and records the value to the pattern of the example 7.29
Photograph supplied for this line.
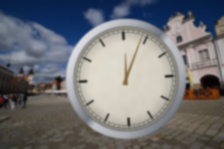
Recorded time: 12.04
